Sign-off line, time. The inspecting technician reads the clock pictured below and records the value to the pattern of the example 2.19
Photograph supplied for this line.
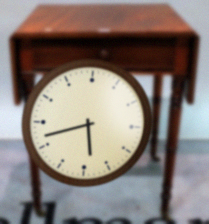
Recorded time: 5.42
